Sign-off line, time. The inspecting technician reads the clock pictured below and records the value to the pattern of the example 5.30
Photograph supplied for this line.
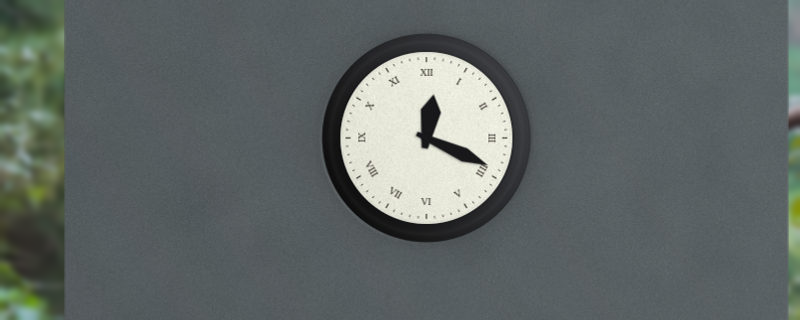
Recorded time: 12.19
